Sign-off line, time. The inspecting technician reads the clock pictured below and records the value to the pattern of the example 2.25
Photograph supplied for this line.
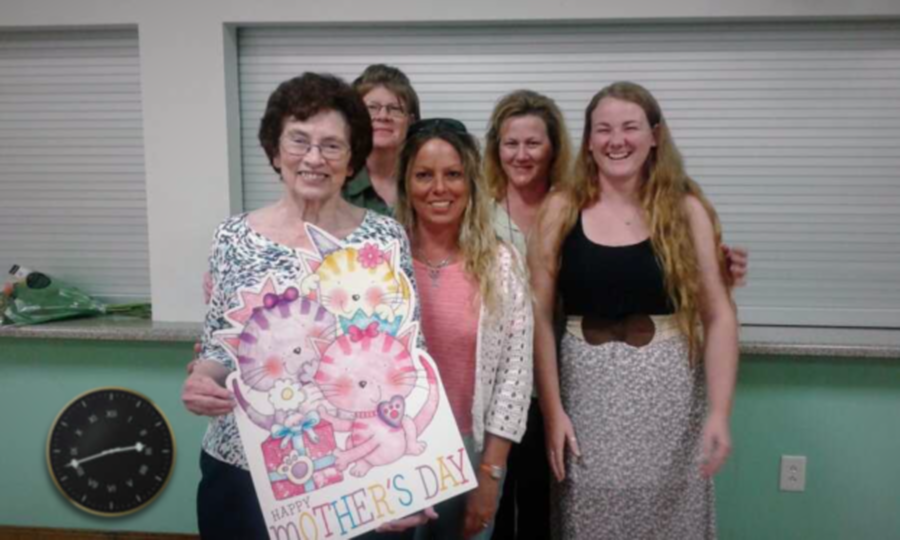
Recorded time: 2.42
